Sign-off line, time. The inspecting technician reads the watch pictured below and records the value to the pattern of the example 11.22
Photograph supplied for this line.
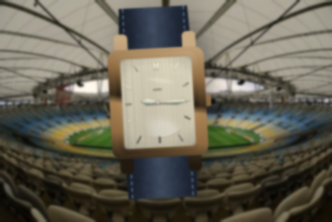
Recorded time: 9.15
